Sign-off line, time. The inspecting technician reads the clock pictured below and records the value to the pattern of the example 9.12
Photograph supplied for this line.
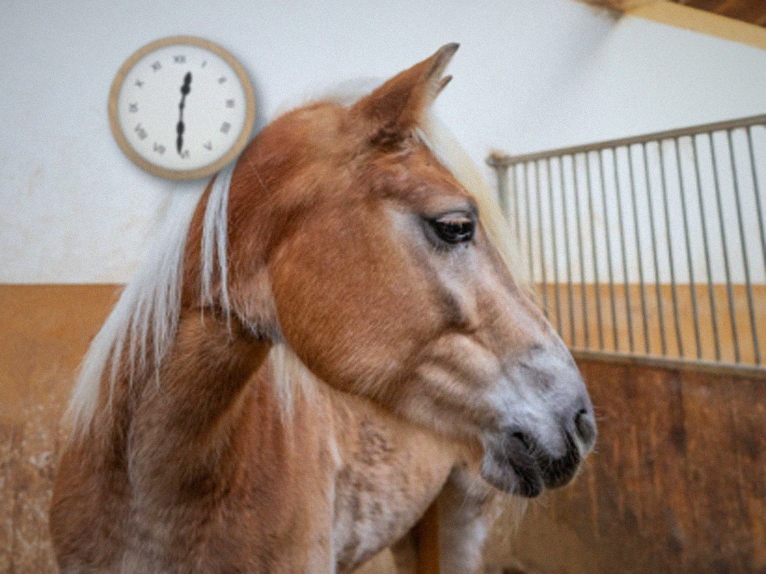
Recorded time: 12.31
